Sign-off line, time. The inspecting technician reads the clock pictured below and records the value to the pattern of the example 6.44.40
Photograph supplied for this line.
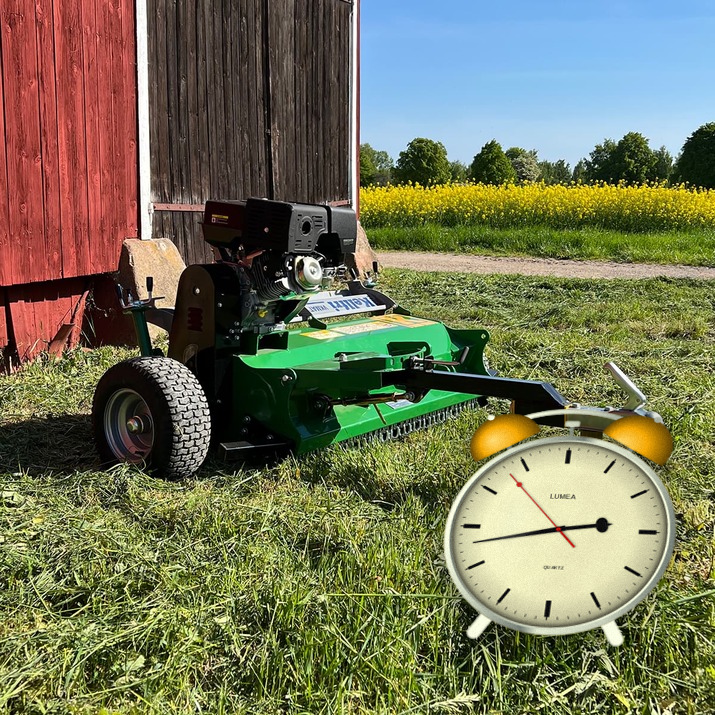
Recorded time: 2.42.53
